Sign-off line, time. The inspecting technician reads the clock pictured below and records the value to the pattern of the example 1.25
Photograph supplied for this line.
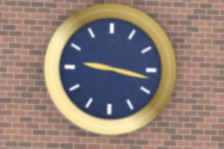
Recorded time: 9.17
